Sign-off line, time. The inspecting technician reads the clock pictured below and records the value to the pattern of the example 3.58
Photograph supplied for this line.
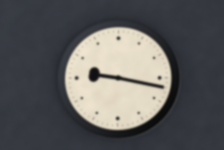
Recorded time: 9.17
